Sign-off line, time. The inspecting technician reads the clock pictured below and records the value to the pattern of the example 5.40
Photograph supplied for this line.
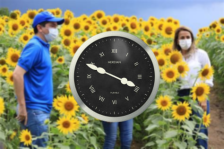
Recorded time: 3.49
